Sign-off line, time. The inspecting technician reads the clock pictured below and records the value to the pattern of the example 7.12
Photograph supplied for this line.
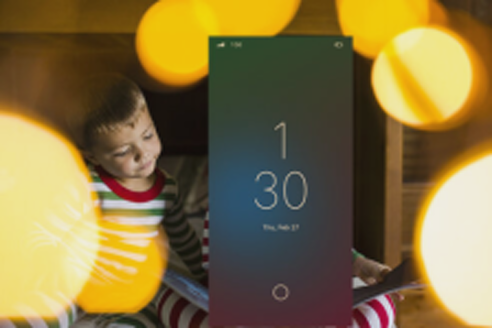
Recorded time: 1.30
